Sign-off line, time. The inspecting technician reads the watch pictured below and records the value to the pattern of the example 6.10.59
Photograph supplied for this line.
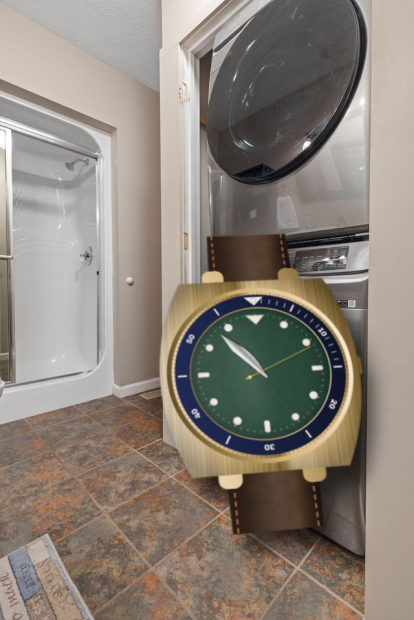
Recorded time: 10.53.11
